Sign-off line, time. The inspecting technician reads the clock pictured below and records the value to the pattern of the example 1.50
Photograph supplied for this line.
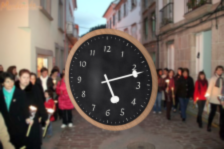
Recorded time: 5.12
